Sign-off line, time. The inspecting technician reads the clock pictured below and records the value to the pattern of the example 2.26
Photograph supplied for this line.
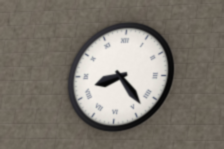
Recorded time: 8.23
